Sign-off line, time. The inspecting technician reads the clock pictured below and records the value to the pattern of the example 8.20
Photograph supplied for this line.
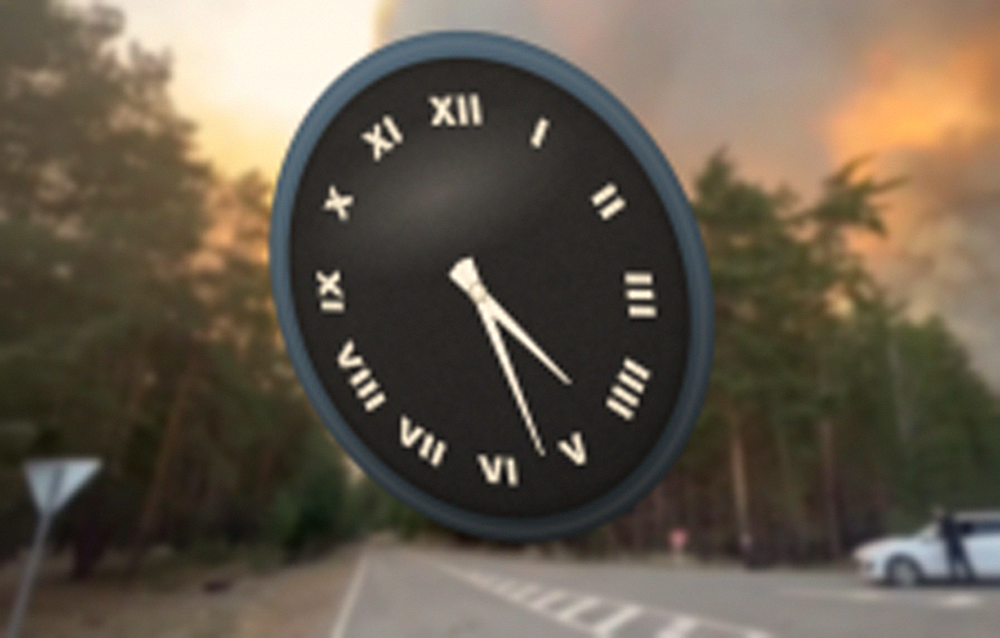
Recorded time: 4.27
